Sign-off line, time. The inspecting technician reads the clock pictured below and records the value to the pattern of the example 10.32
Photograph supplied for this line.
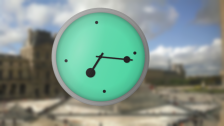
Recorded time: 7.17
